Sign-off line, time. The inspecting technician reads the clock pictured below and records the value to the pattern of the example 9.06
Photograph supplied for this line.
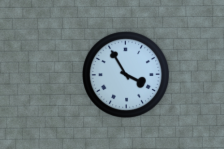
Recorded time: 3.55
